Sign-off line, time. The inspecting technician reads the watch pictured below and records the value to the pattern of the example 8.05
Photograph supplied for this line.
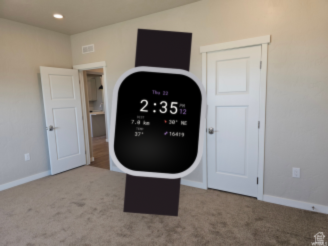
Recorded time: 2.35
